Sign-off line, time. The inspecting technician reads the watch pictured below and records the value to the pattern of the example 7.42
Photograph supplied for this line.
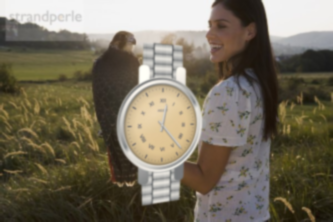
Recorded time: 12.23
